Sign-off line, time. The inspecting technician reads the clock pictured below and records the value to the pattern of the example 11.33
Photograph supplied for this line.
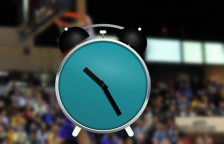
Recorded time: 10.25
